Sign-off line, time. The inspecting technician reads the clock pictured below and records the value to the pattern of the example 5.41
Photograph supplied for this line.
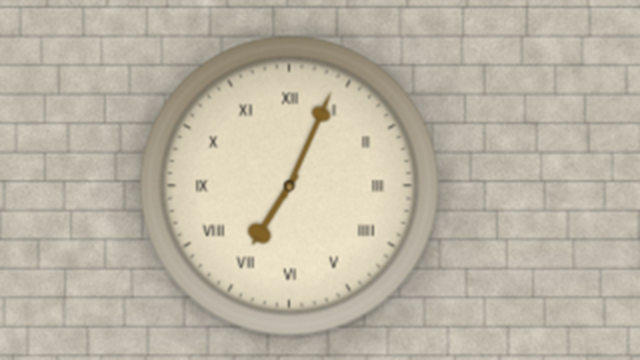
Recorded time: 7.04
